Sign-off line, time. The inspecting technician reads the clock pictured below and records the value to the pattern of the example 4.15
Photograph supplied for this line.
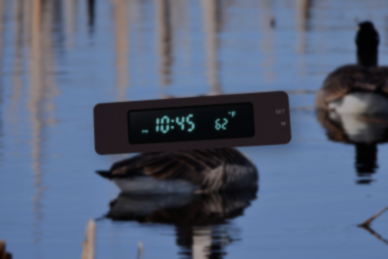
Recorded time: 10.45
